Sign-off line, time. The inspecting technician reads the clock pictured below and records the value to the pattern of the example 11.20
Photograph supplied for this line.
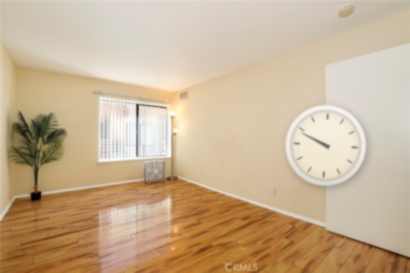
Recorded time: 9.49
